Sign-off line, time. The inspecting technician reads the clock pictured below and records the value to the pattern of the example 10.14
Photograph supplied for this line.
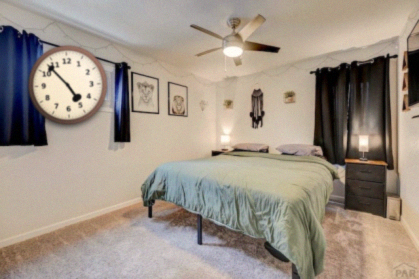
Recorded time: 4.53
